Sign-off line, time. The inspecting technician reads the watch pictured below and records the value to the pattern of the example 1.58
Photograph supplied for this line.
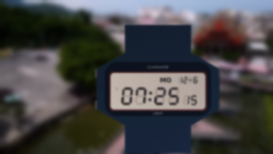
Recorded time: 7.25
